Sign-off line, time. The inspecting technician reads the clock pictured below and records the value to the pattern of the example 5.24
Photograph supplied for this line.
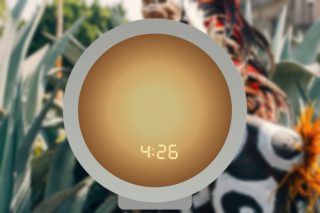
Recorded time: 4.26
